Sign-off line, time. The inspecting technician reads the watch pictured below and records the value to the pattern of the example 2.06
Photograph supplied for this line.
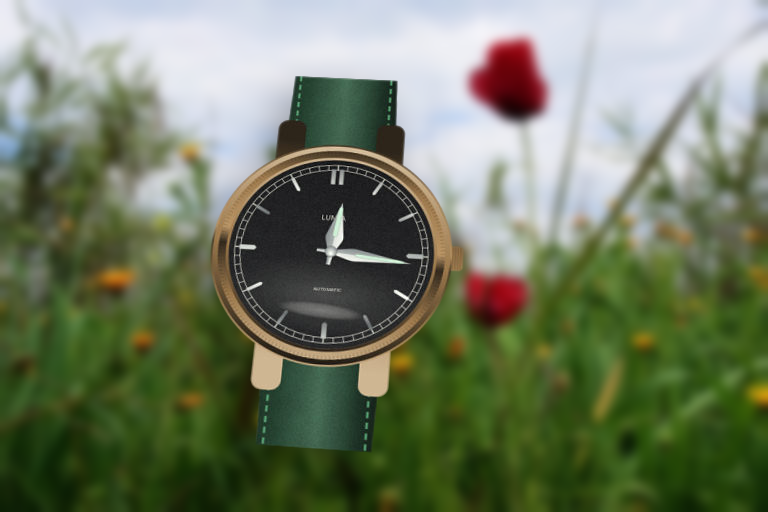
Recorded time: 12.16
